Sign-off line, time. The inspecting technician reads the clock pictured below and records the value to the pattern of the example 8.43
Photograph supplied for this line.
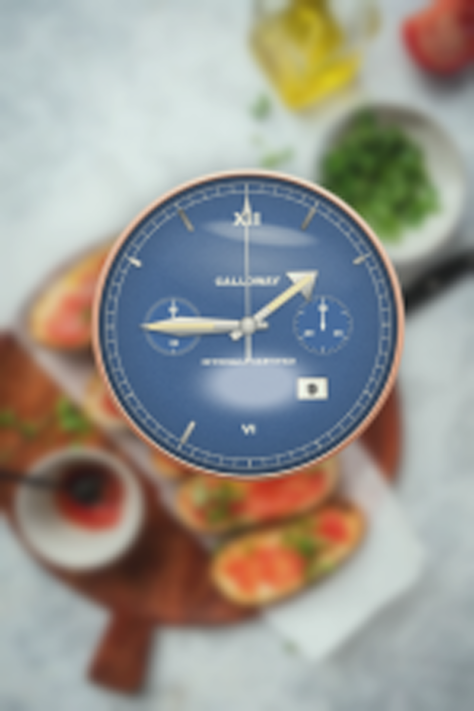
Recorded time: 1.45
